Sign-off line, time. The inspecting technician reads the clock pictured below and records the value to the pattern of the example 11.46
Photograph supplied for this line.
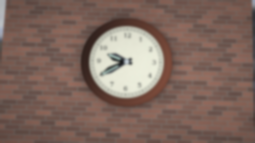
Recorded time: 9.40
